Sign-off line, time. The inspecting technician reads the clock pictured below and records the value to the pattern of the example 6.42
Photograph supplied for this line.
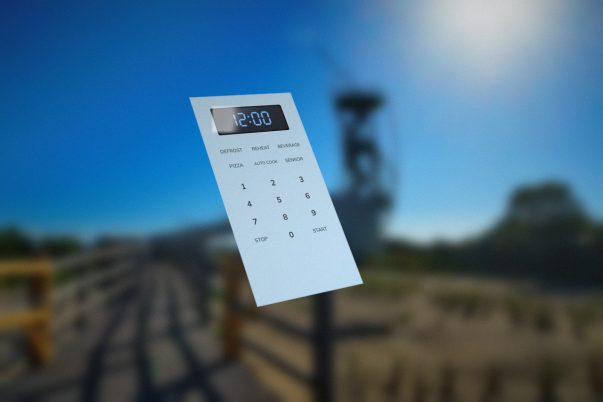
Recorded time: 12.00
